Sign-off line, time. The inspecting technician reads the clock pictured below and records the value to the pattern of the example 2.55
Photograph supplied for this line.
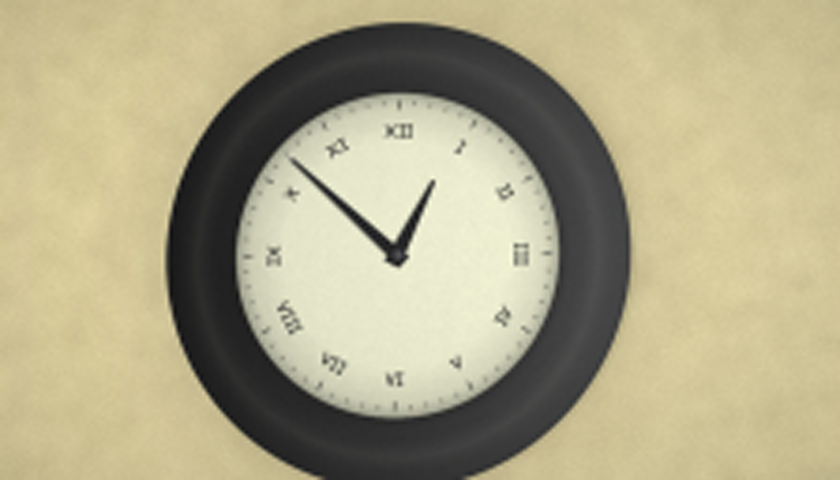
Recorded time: 12.52
